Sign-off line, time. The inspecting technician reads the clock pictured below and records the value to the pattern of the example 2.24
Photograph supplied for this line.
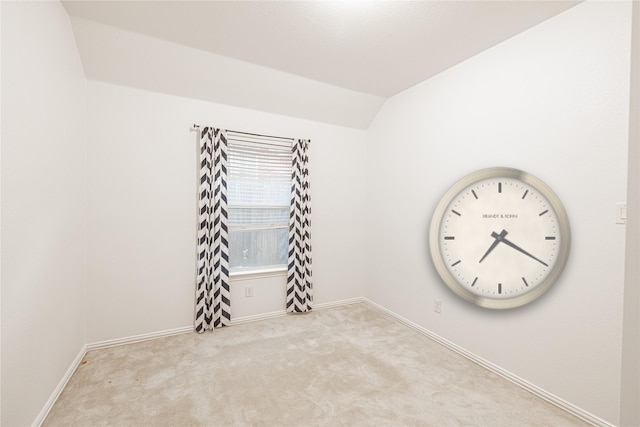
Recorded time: 7.20
